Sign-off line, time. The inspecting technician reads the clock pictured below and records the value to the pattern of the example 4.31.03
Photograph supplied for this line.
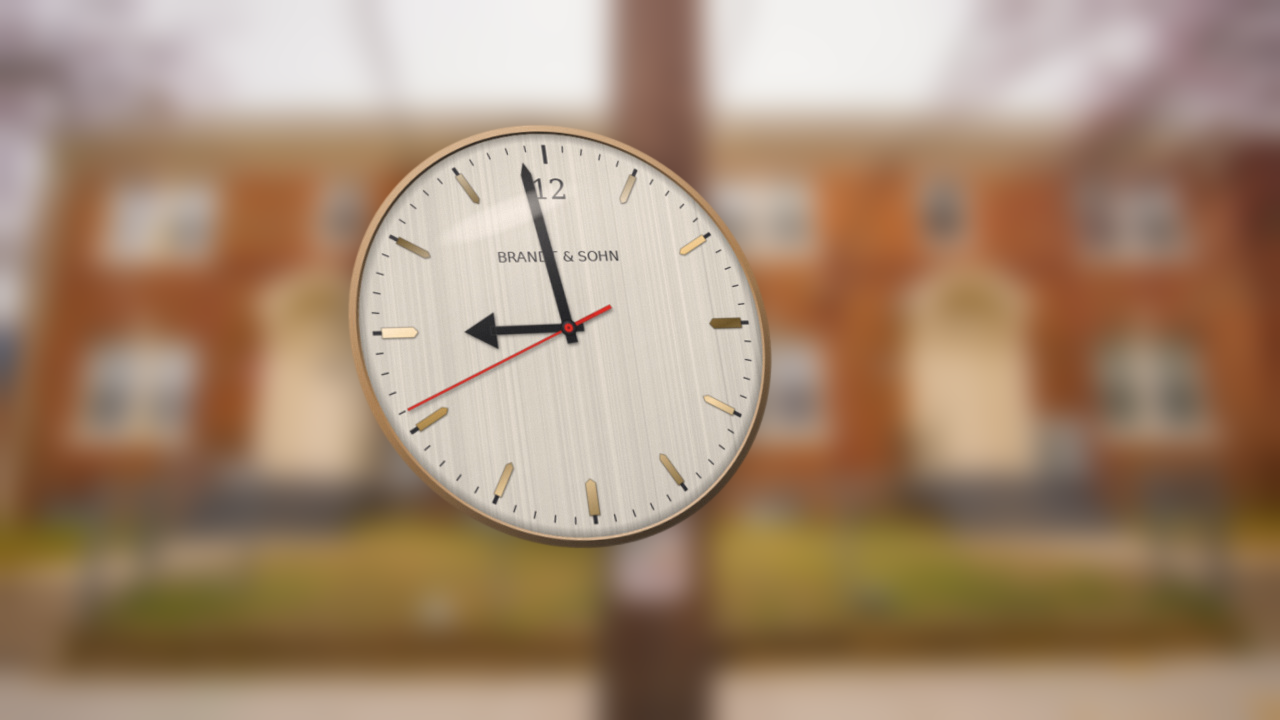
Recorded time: 8.58.41
